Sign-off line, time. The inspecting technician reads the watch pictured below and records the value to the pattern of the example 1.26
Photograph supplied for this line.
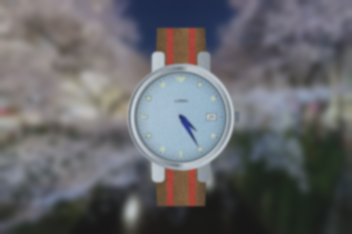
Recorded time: 4.25
